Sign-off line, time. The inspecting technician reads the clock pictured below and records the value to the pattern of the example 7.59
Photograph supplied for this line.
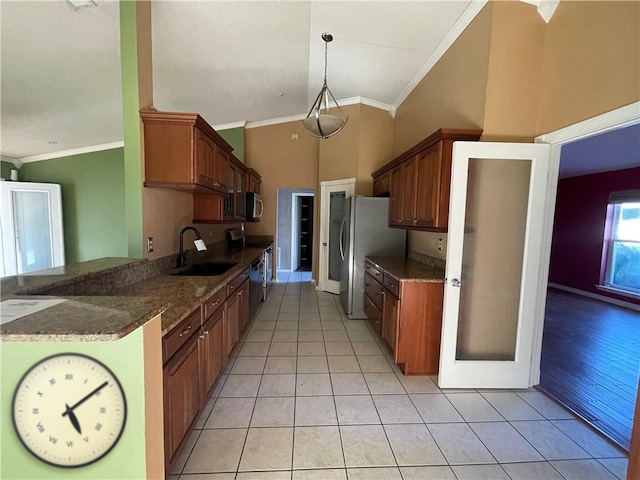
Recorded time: 5.09
